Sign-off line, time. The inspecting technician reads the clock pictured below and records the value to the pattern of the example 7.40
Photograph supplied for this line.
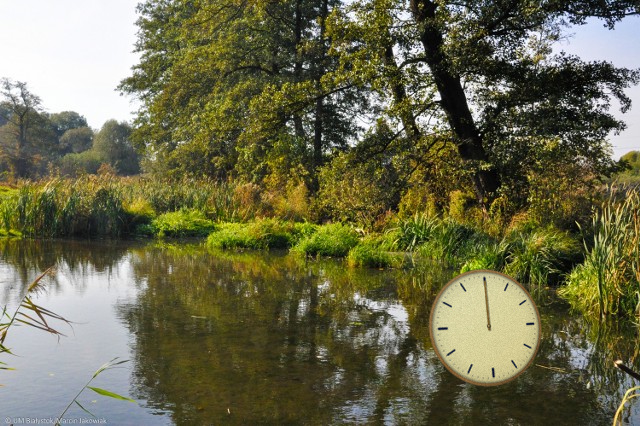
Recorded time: 12.00
